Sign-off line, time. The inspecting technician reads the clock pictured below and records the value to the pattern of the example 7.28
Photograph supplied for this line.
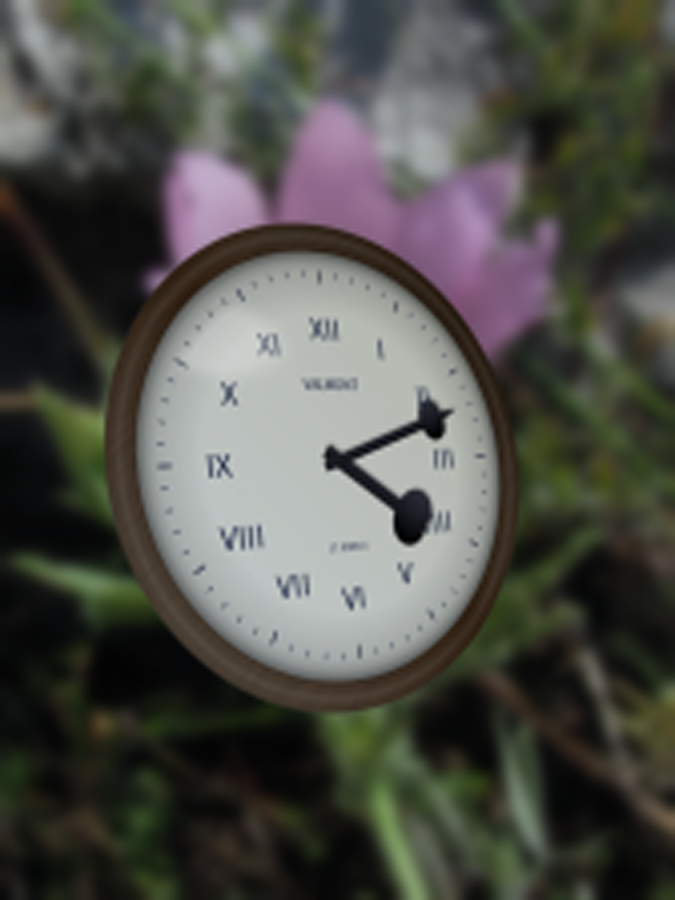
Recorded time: 4.12
